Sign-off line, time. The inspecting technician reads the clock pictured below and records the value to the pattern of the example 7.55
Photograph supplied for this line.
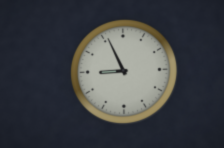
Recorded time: 8.56
